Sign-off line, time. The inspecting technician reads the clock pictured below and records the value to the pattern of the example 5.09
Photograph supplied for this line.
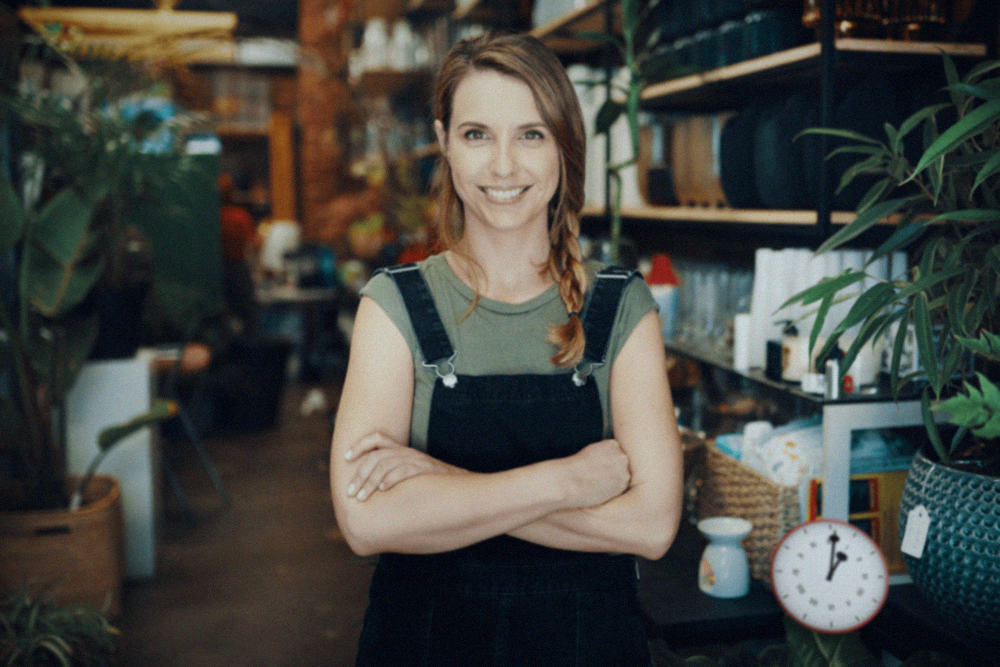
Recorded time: 1.01
